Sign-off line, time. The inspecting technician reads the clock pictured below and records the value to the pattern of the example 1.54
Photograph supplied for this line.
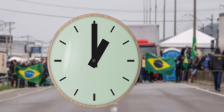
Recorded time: 1.00
